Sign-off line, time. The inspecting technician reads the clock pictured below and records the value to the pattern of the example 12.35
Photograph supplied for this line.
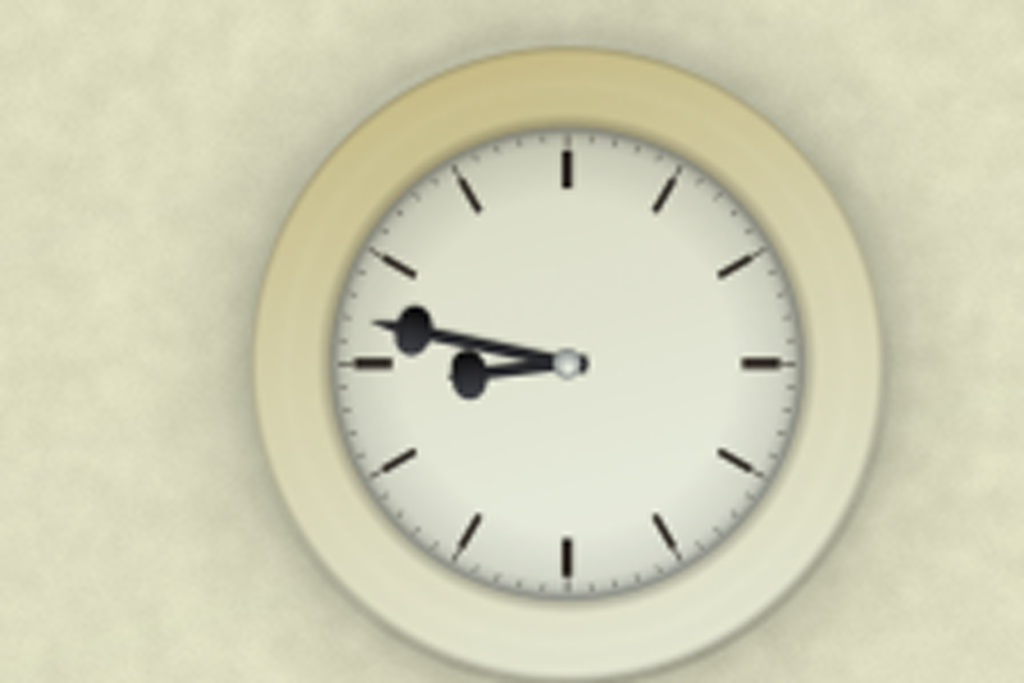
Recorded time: 8.47
